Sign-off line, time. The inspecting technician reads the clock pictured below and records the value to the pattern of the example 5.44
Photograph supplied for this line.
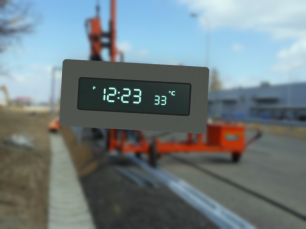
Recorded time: 12.23
